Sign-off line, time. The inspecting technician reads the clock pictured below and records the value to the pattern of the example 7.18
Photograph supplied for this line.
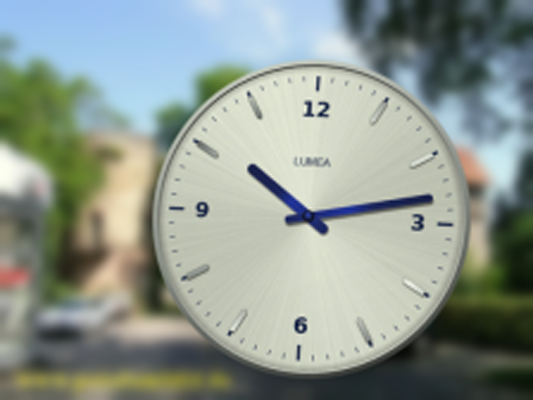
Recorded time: 10.13
